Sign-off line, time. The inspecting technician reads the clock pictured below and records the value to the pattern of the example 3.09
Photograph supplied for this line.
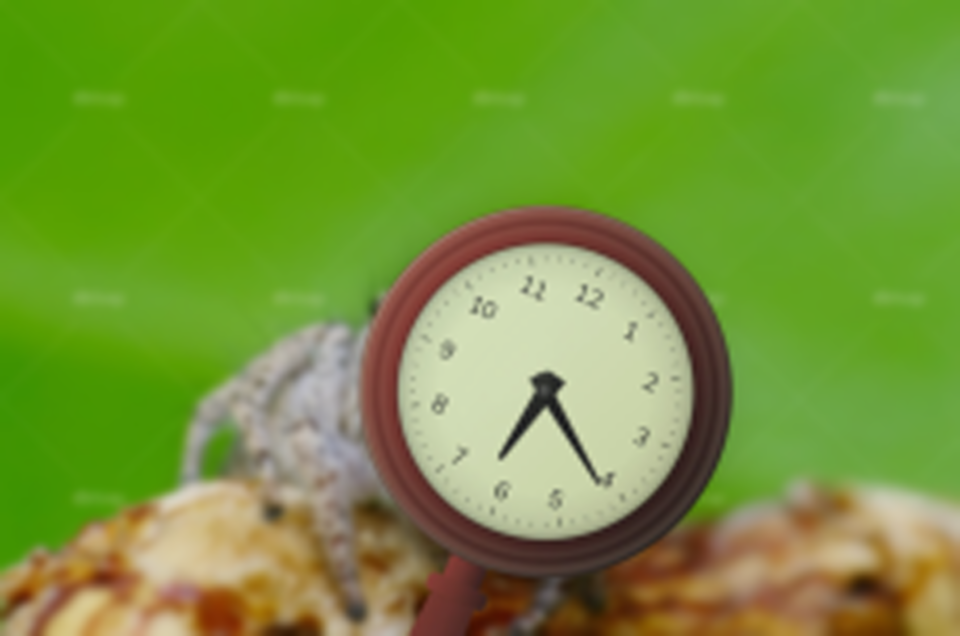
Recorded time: 6.21
